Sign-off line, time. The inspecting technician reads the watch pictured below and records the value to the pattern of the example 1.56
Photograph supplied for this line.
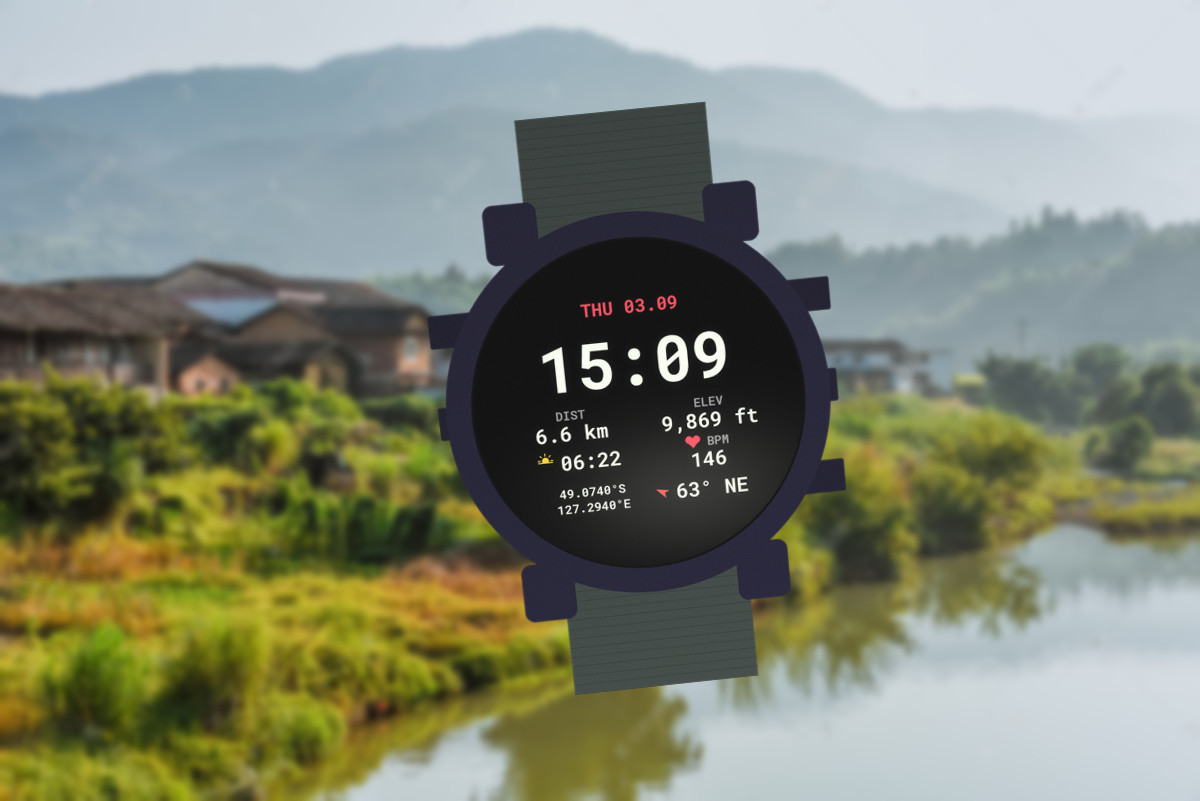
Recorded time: 15.09
